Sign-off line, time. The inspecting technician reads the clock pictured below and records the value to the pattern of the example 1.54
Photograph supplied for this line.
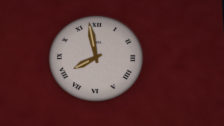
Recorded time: 7.58
